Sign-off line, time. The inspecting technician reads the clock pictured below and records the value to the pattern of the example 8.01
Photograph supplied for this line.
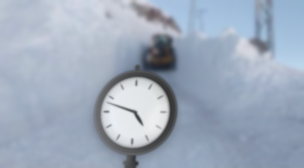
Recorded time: 4.48
